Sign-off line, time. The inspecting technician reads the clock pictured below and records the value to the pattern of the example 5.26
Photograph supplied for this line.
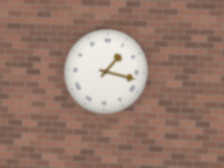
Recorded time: 1.17
